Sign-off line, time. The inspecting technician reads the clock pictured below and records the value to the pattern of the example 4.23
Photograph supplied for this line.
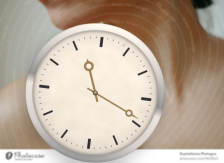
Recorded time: 11.19
